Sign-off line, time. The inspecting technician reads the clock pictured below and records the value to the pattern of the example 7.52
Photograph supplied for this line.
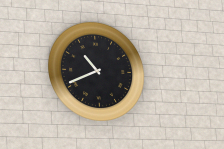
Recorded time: 10.41
